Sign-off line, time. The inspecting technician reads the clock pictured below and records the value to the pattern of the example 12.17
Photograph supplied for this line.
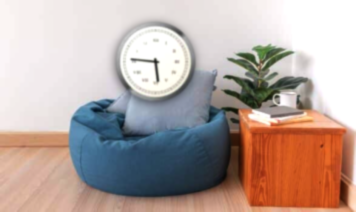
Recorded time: 5.46
